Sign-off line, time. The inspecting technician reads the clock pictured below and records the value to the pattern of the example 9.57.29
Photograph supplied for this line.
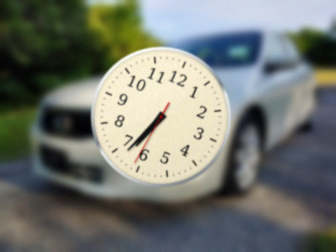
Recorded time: 6.33.31
